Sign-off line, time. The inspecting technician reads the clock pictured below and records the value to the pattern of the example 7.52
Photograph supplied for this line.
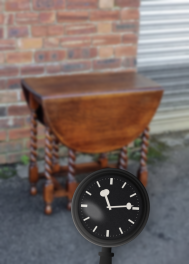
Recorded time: 11.14
